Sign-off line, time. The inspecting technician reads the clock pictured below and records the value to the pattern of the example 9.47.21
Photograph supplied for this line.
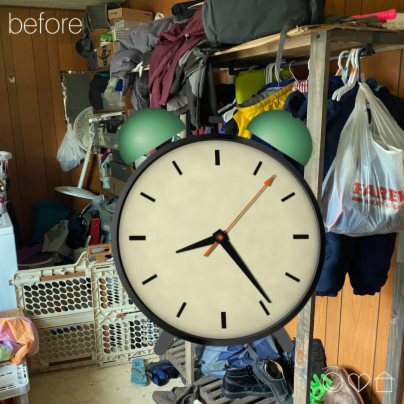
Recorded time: 8.24.07
